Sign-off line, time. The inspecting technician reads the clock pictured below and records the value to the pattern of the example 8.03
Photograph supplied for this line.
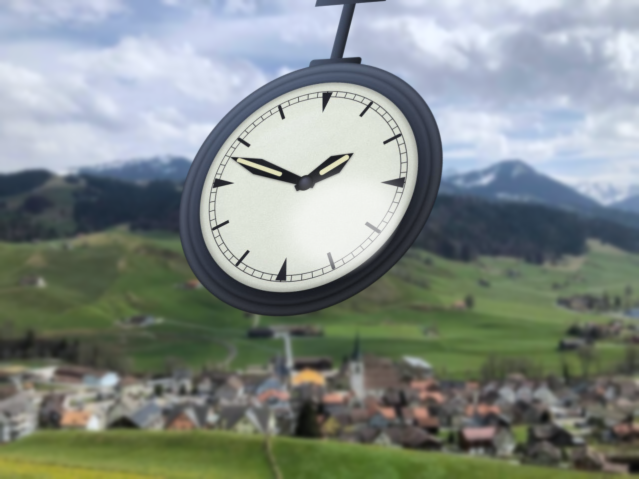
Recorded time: 1.48
